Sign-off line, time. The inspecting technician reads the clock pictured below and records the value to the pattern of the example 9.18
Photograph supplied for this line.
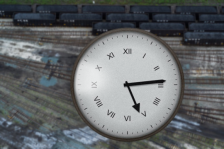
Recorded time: 5.14
